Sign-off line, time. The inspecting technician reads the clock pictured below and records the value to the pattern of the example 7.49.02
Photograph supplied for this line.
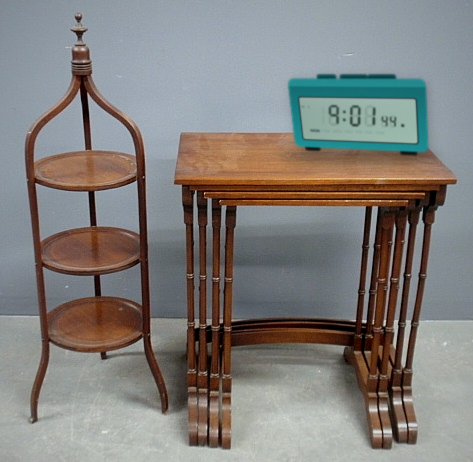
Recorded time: 9.01.44
